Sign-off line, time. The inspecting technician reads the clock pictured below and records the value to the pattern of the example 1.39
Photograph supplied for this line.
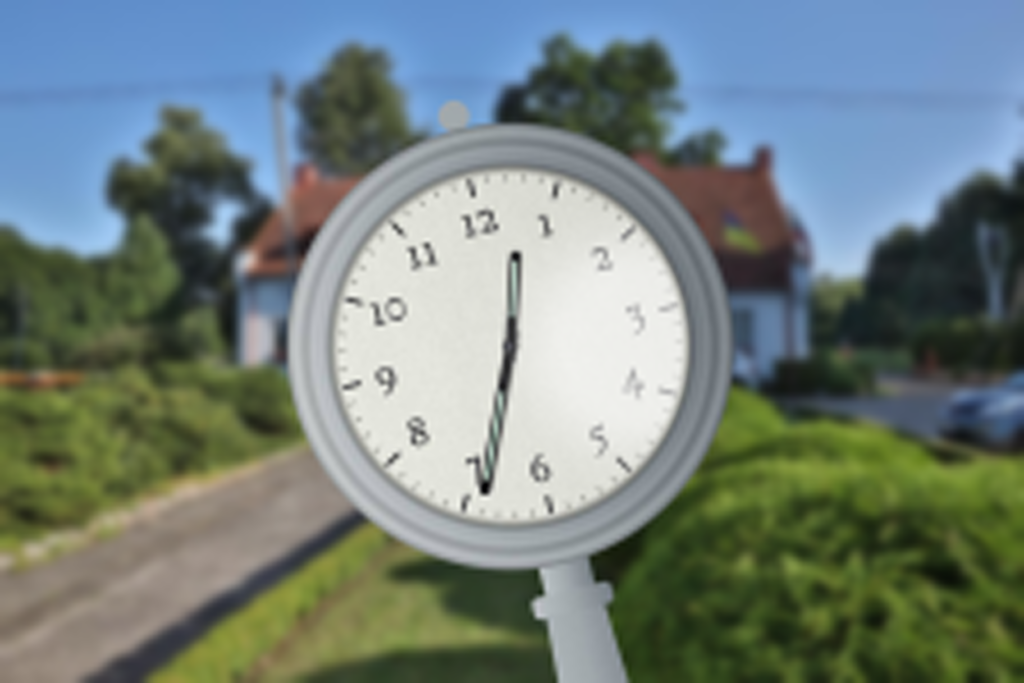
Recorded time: 12.34
